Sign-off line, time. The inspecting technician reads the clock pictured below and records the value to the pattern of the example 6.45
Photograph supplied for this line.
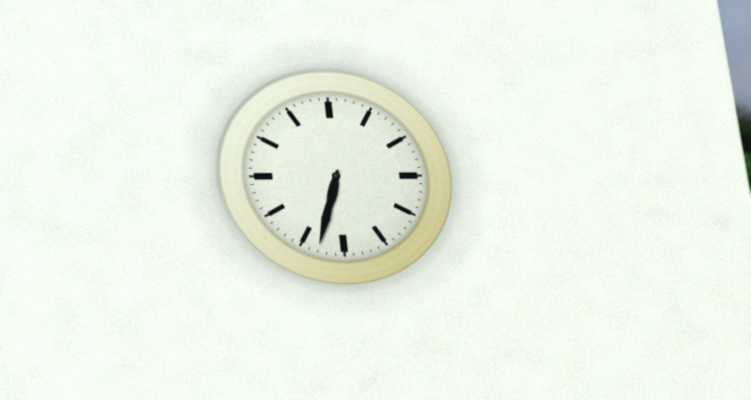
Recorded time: 6.33
